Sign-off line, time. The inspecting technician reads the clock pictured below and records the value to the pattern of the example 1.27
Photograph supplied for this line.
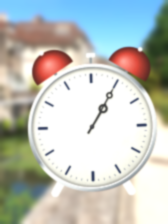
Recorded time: 1.05
